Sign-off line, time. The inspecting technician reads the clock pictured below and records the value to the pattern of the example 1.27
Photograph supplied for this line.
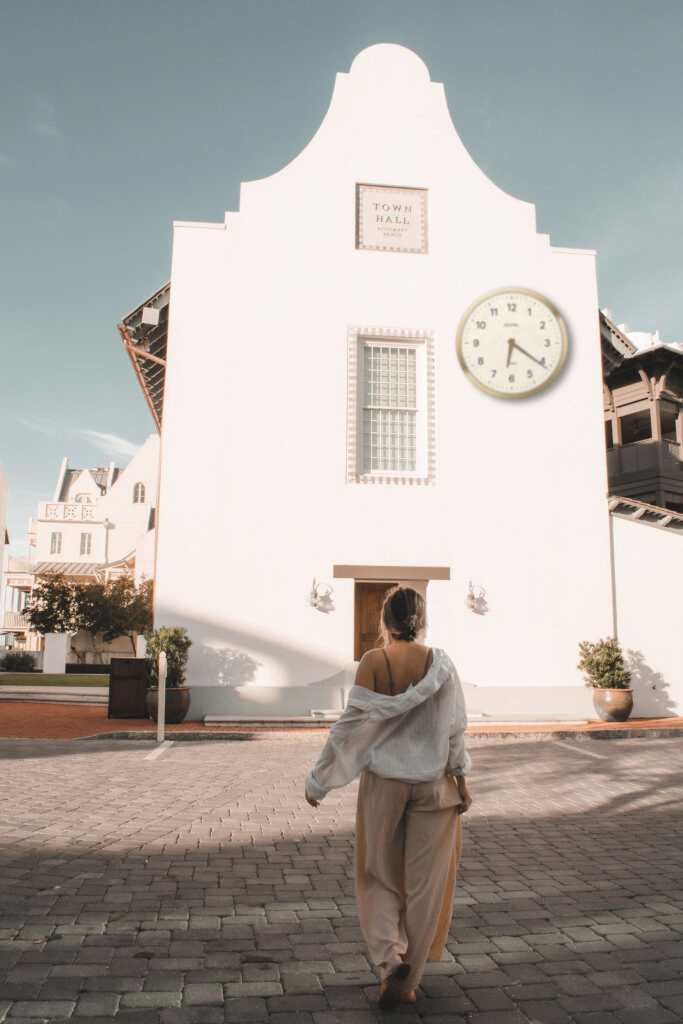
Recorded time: 6.21
